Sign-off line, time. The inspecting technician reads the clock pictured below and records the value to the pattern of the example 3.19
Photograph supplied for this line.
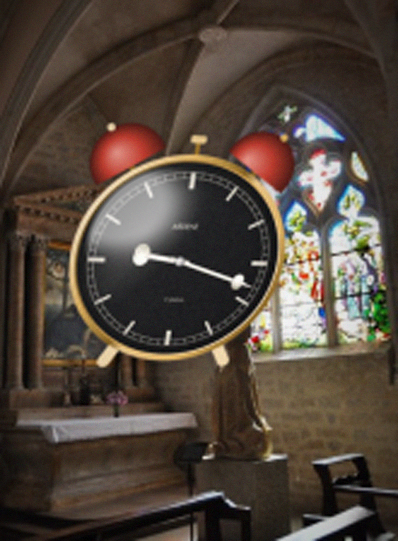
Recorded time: 9.18
